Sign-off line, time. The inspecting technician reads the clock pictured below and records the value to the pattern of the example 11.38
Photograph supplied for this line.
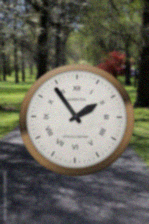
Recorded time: 1.54
